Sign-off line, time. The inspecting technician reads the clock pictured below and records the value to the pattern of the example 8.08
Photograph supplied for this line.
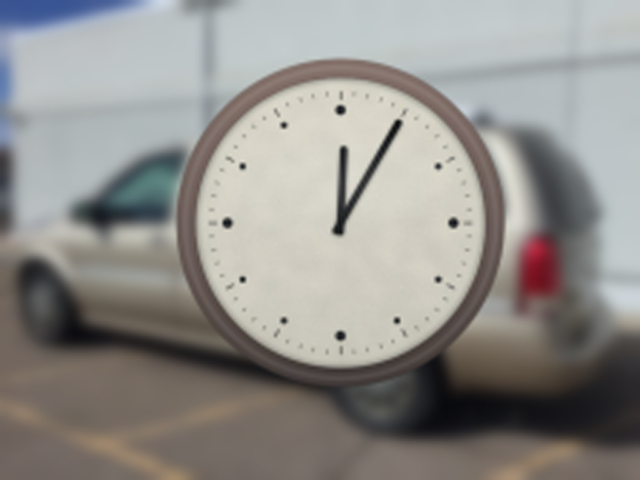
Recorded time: 12.05
